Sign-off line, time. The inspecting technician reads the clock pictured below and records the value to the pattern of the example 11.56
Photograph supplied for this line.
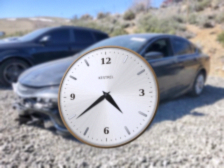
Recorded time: 4.39
